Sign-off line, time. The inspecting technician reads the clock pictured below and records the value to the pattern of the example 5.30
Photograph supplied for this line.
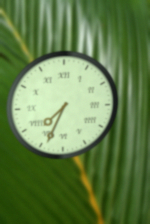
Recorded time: 7.34
